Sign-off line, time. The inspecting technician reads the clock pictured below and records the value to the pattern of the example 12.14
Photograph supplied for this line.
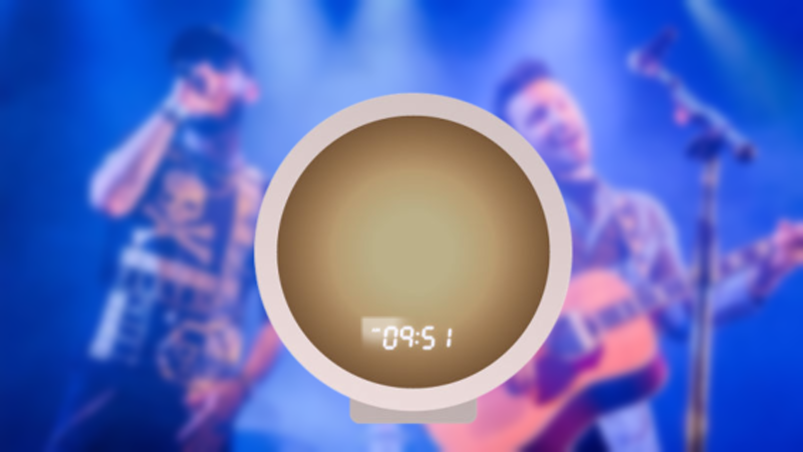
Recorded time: 9.51
